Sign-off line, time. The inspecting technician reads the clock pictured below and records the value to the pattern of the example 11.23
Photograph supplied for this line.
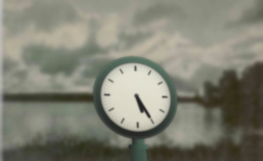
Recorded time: 5.25
